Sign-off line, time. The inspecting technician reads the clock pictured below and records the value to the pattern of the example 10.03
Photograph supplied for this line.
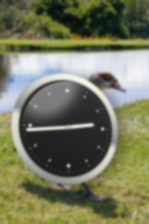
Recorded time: 2.44
